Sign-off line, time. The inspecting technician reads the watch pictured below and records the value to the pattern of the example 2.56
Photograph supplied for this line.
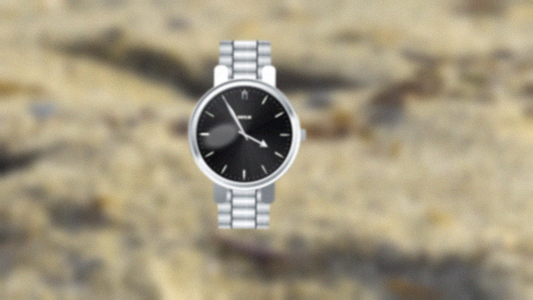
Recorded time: 3.55
